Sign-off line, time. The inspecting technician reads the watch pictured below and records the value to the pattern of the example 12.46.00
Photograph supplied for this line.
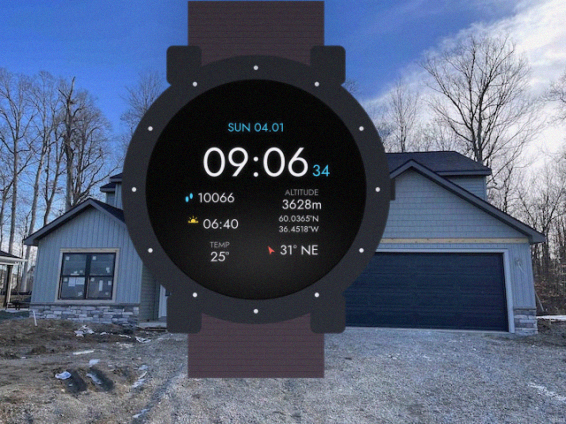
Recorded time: 9.06.34
